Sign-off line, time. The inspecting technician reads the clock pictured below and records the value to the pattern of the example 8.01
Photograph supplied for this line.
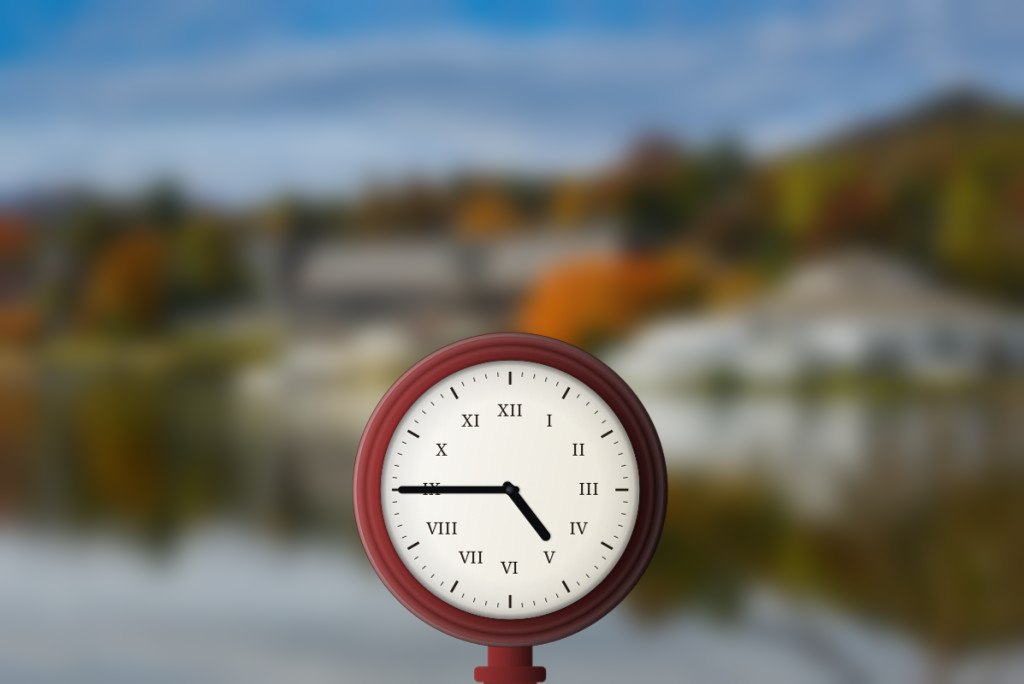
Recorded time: 4.45
